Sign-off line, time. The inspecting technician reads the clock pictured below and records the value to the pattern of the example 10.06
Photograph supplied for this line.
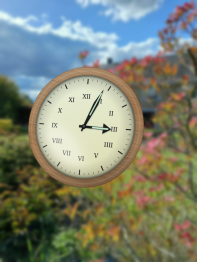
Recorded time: 3.04
